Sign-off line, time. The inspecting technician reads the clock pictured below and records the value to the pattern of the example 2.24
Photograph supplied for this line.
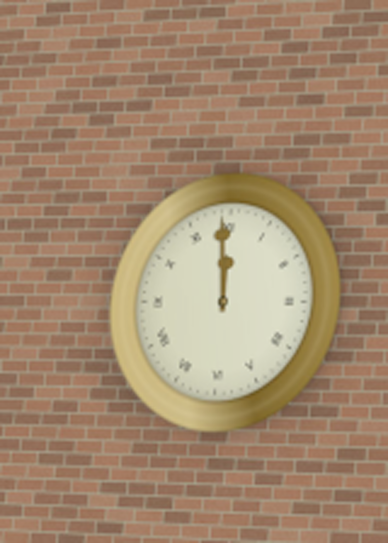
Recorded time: 11.59
